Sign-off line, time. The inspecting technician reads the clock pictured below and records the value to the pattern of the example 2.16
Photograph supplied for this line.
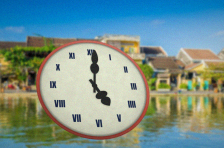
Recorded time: 5.01
